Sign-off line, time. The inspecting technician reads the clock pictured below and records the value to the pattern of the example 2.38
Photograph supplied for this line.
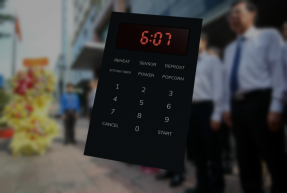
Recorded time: 6.07
